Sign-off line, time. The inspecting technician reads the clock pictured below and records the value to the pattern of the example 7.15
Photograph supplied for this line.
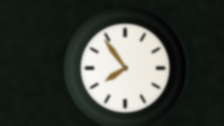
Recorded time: 7.54
